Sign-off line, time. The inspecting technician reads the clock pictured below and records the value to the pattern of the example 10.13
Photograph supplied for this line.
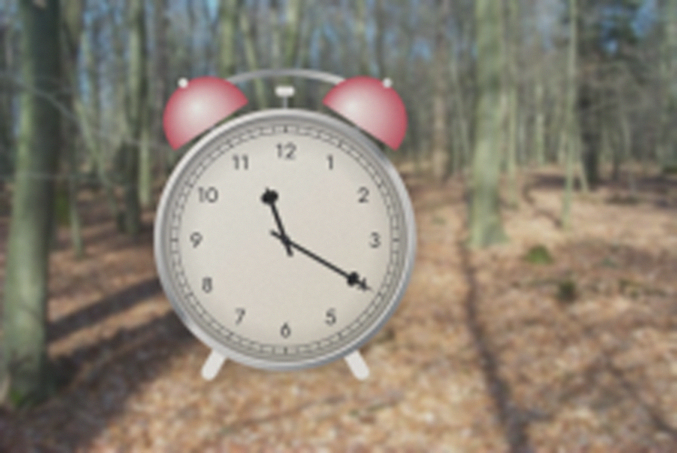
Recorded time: 11.20
